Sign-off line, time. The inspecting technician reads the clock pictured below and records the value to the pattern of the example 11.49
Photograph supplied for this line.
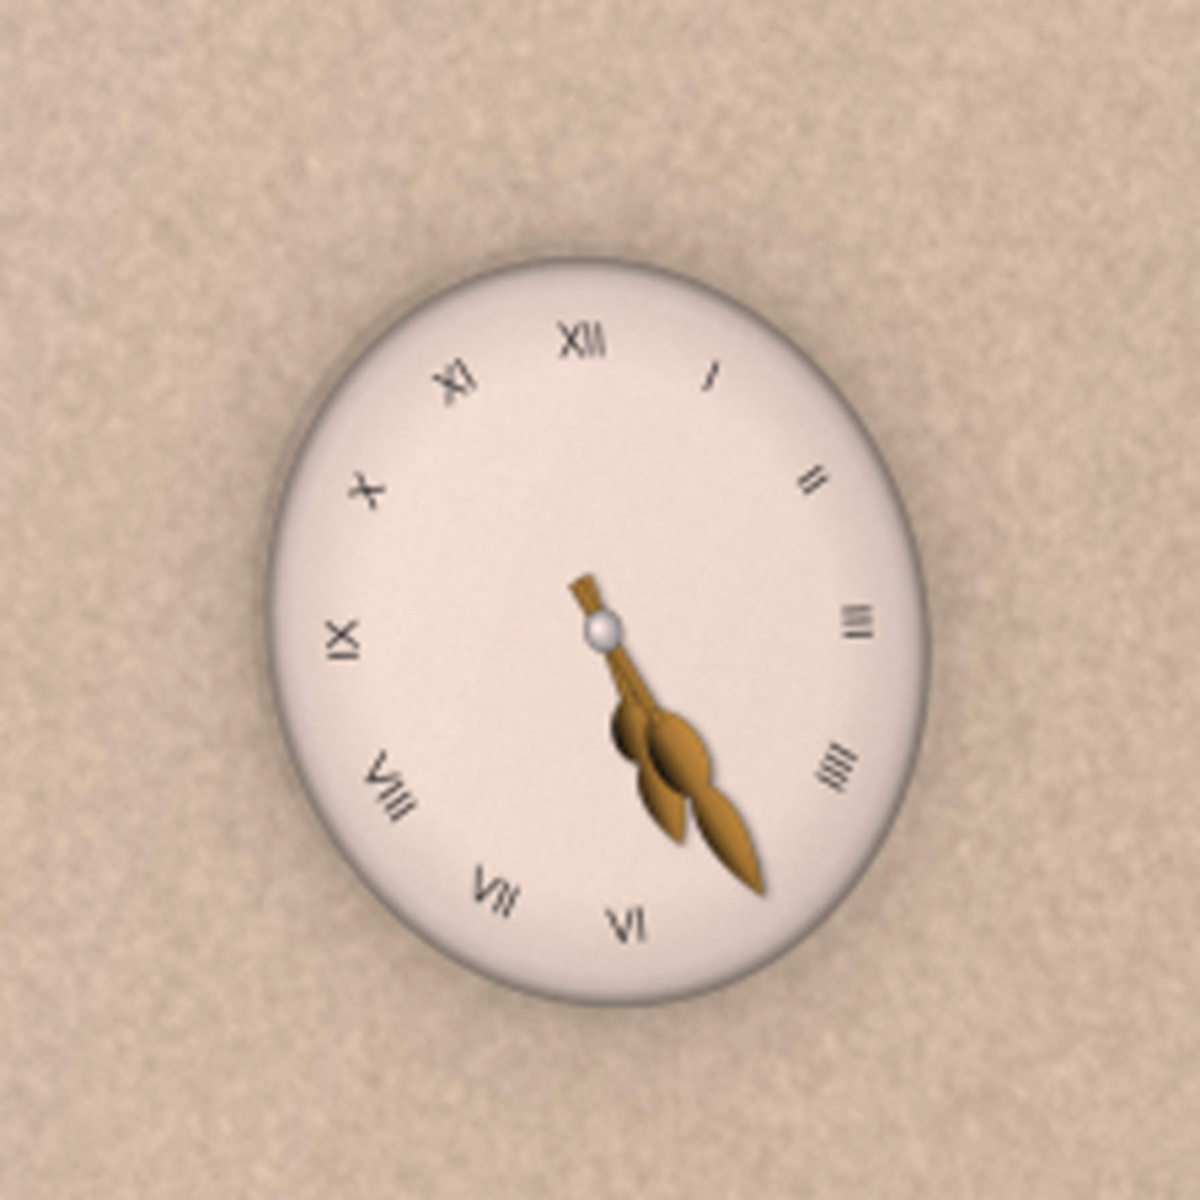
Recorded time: 5.25
